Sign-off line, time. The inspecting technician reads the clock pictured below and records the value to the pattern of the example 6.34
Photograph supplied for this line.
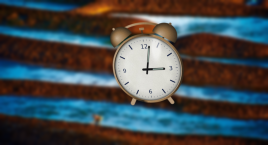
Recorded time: 3.02
